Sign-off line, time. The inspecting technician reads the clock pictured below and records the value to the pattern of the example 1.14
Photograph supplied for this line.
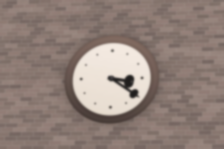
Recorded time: 3.21
